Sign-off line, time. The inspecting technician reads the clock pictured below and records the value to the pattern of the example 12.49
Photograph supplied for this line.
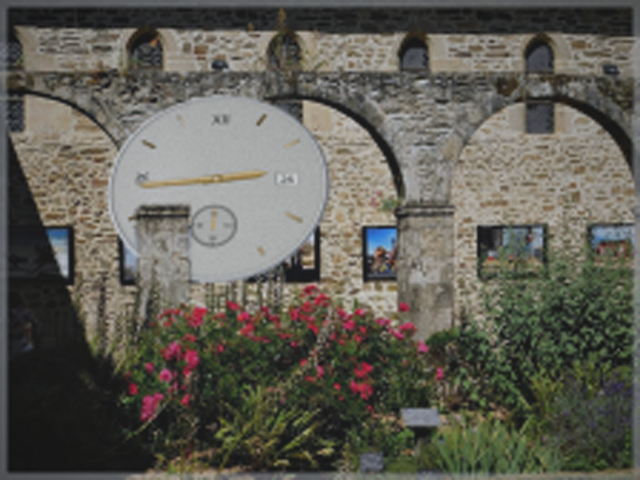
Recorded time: 2.44
